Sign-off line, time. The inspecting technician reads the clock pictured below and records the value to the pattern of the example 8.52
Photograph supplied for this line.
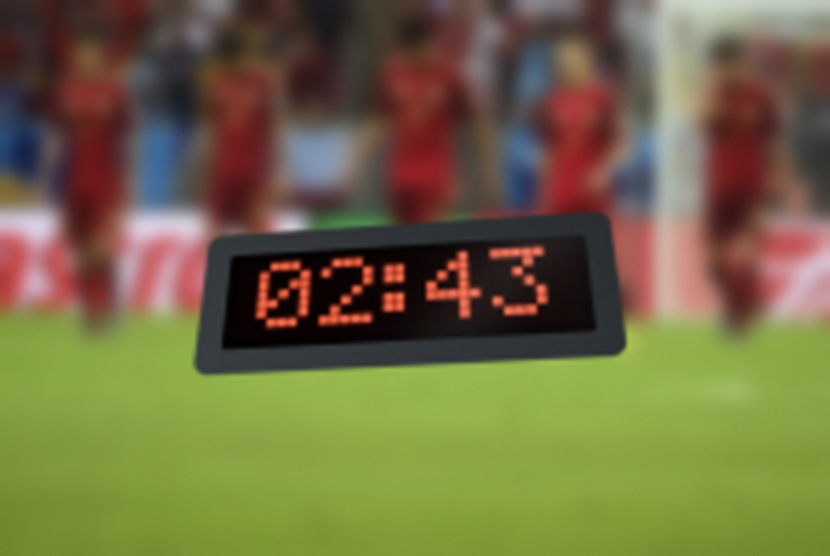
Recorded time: 2.43
